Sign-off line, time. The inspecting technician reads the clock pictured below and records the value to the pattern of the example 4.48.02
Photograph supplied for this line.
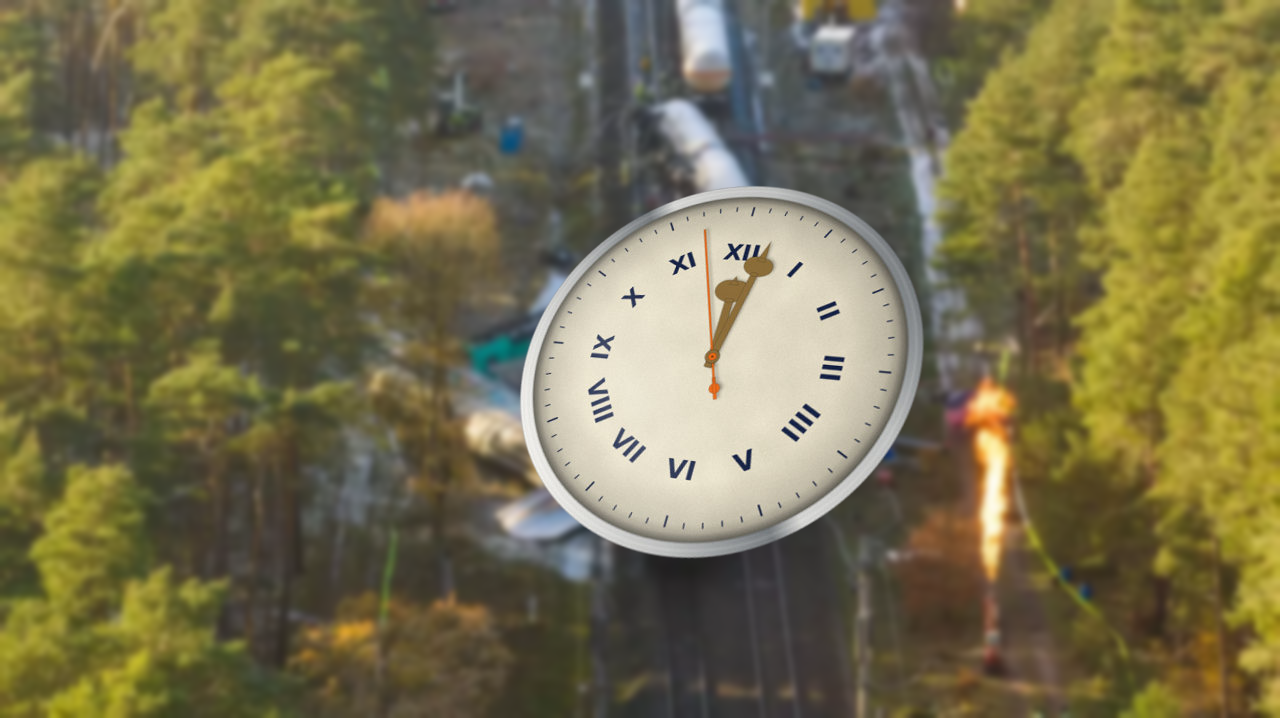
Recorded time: 12.01.57
